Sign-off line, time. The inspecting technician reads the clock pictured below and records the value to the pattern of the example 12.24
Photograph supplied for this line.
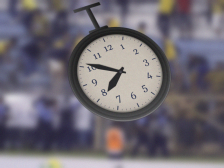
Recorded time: 7.51
